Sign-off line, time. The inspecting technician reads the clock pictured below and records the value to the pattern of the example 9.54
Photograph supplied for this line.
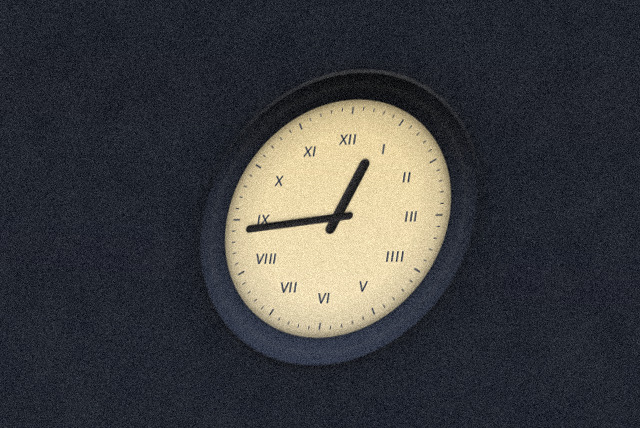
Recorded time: 12.44
